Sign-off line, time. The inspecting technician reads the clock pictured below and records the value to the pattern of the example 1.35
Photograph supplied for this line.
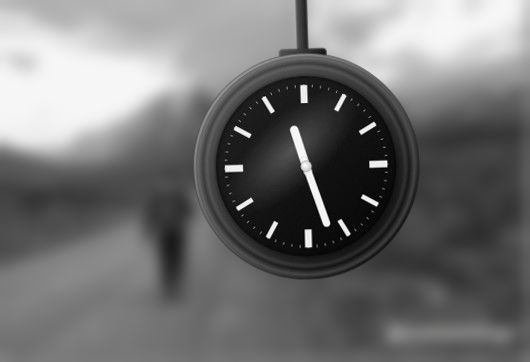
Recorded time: 11.27
